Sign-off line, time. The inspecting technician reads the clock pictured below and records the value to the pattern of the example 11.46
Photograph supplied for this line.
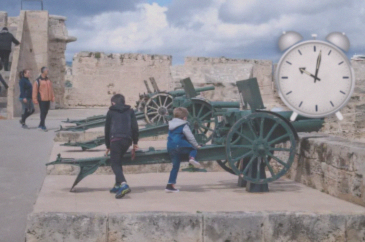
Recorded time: 10.02
